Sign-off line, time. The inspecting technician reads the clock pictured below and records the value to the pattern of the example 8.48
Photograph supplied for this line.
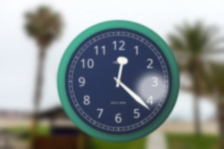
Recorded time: 12.22
